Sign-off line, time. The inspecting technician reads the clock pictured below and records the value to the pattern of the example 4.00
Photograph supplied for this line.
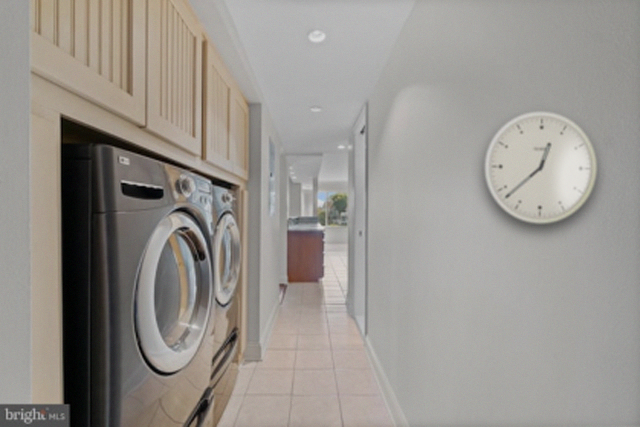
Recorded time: 12.38
